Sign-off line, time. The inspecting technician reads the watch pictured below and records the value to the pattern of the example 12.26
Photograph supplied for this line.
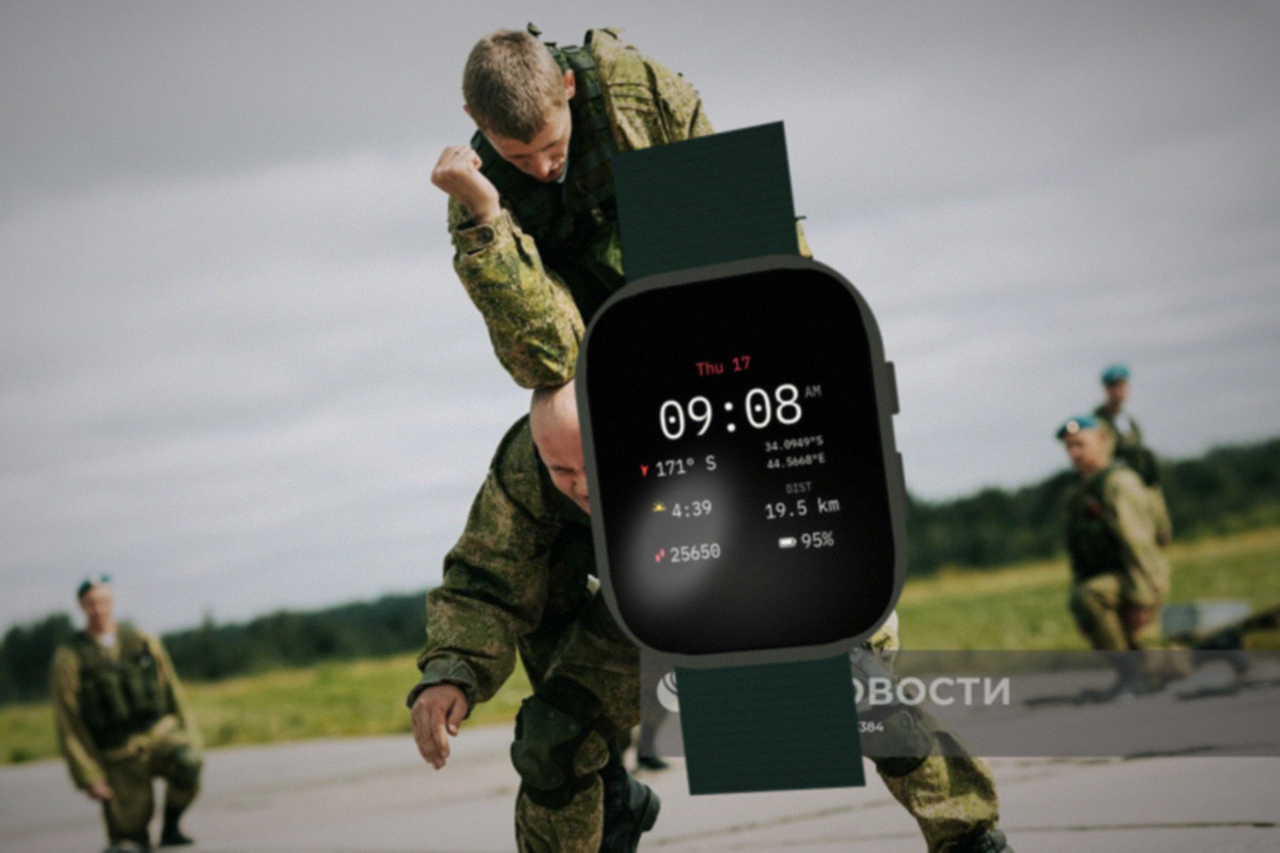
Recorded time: 9.08
